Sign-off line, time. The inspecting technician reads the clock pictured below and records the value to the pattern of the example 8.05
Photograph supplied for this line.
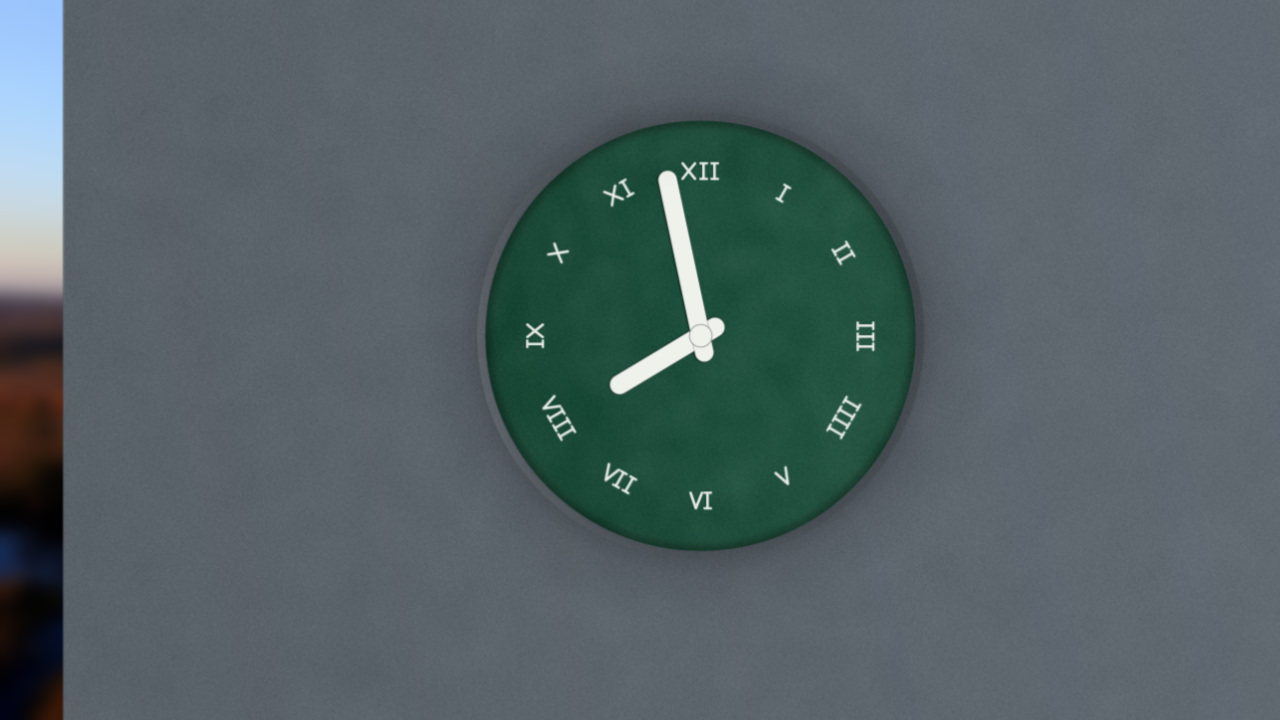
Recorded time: 7.58
